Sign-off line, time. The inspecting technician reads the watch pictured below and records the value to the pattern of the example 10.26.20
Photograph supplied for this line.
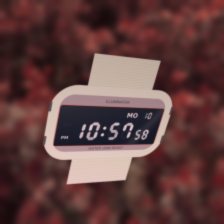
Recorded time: 10.57.58
